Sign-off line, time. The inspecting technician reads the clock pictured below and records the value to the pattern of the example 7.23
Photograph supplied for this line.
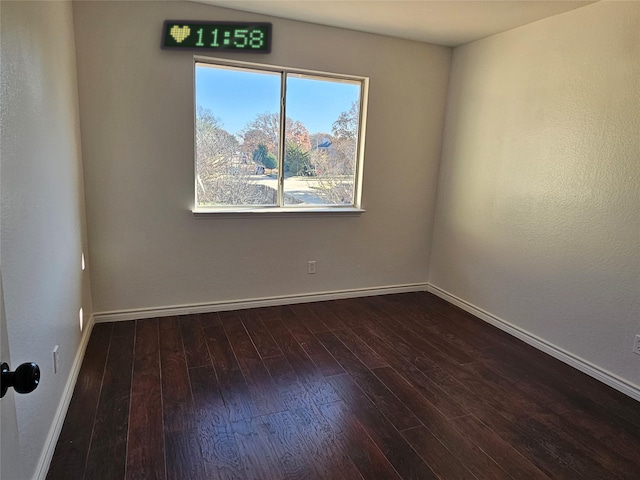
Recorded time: 11.58
